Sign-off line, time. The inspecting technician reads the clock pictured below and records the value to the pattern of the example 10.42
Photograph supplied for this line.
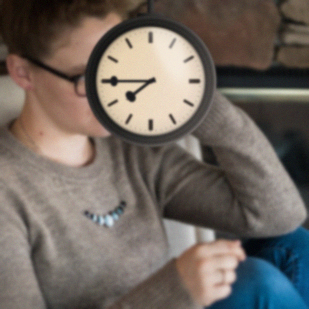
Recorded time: 7.45
